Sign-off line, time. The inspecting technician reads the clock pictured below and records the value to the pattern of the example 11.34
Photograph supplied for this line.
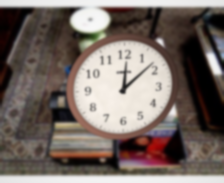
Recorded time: 12.08
